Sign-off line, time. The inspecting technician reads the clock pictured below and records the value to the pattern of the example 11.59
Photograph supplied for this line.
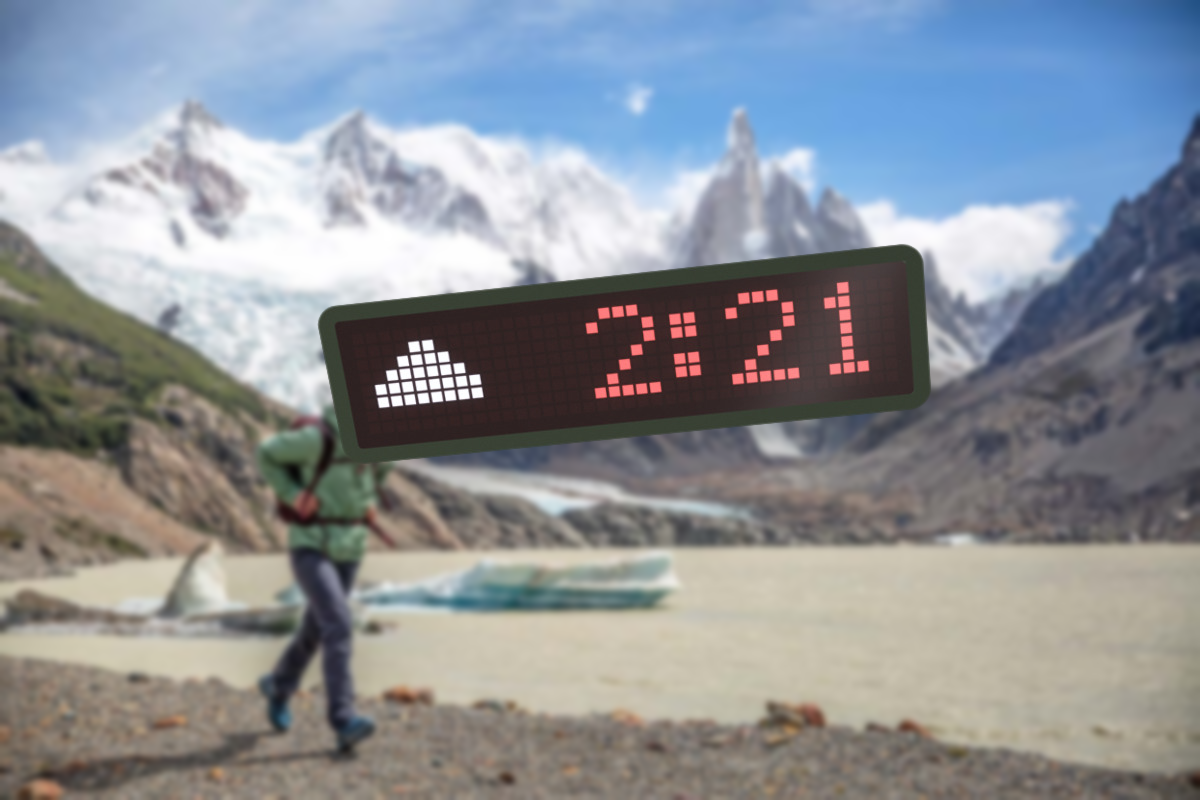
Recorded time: 2.21
